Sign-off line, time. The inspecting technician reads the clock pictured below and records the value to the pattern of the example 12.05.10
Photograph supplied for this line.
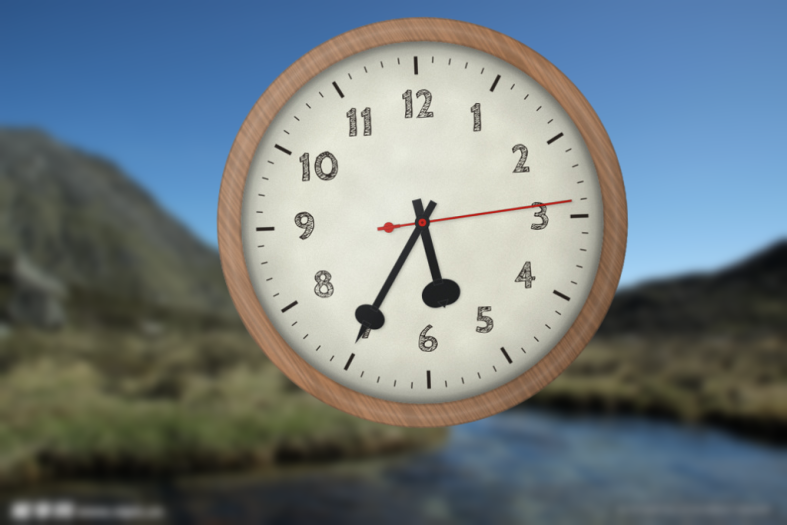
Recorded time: 5.35.14
